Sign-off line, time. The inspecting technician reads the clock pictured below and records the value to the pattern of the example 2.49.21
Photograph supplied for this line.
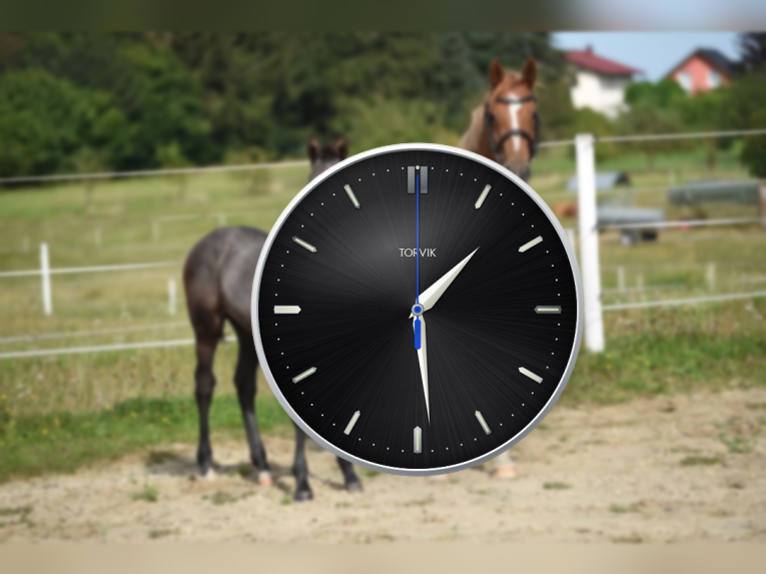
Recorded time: 1.29.00
